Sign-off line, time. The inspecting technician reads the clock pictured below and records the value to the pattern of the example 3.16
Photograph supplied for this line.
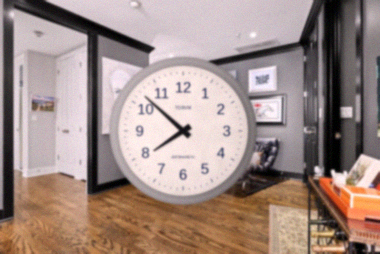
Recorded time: 7.52
